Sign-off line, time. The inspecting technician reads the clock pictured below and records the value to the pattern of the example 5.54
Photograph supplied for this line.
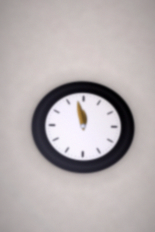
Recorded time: 11.58
